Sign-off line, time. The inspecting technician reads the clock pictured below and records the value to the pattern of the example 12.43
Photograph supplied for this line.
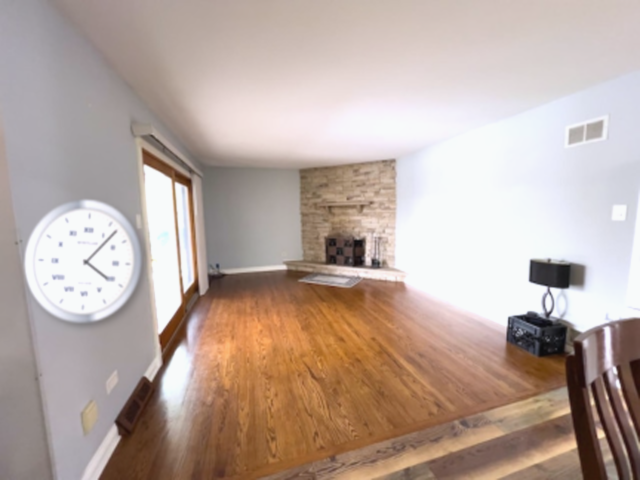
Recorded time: 4.07
